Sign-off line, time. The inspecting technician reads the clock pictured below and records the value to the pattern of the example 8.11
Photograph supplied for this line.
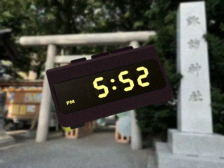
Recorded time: 5.52
